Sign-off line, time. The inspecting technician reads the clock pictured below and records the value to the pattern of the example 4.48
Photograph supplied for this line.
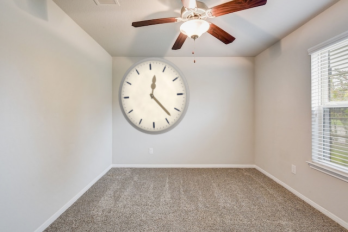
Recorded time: 12.23
